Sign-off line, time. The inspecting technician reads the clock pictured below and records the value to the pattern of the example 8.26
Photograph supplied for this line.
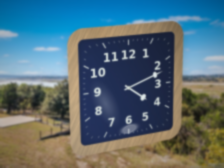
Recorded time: 4.12
